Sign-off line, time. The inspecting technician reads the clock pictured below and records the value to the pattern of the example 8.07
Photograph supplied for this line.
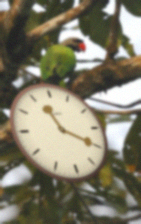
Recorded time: 11.20
